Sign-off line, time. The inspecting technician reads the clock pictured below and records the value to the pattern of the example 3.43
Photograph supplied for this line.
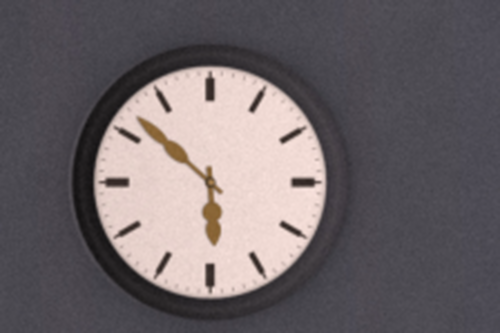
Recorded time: 5.52
